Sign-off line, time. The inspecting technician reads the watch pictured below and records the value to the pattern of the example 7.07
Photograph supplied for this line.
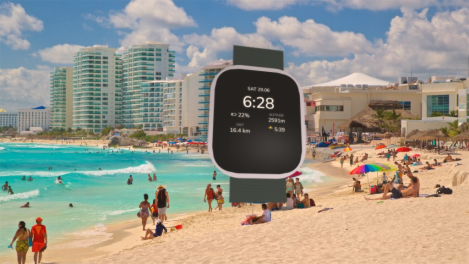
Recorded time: 6.28
